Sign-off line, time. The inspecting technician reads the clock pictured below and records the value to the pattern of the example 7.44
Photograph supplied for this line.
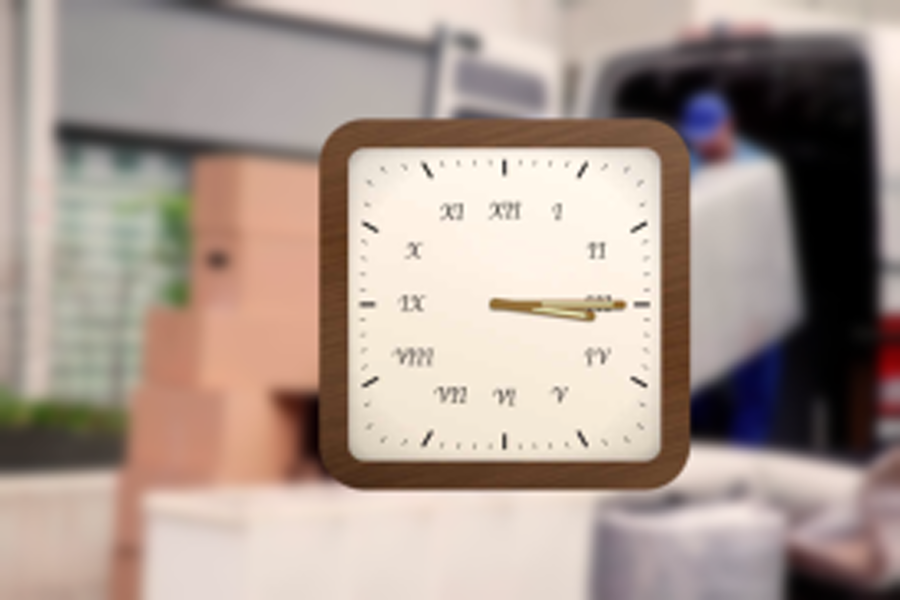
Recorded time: 3.15
